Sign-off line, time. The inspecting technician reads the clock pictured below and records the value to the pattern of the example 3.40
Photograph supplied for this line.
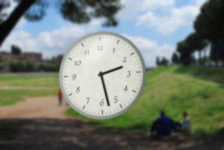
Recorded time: 2.28
